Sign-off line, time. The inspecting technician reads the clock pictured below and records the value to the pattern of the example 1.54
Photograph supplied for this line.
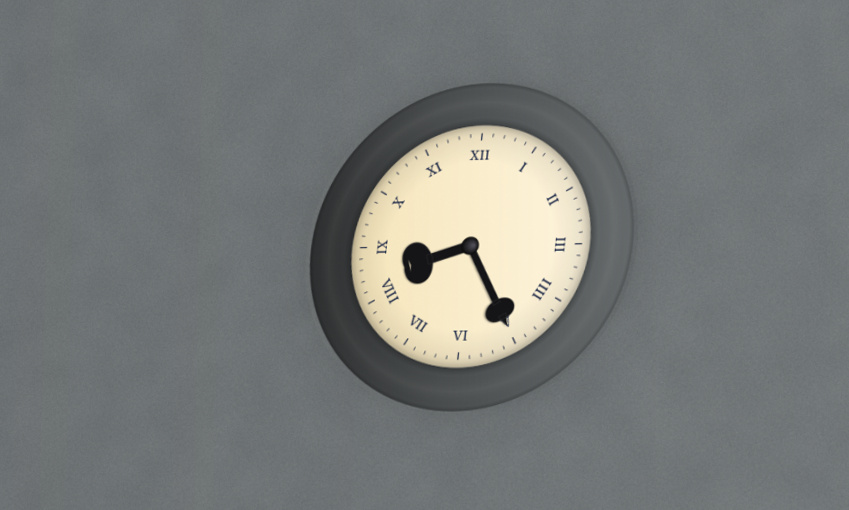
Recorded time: 8.25
